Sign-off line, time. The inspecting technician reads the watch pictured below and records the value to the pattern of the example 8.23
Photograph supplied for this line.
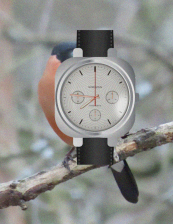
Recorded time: 7.46
